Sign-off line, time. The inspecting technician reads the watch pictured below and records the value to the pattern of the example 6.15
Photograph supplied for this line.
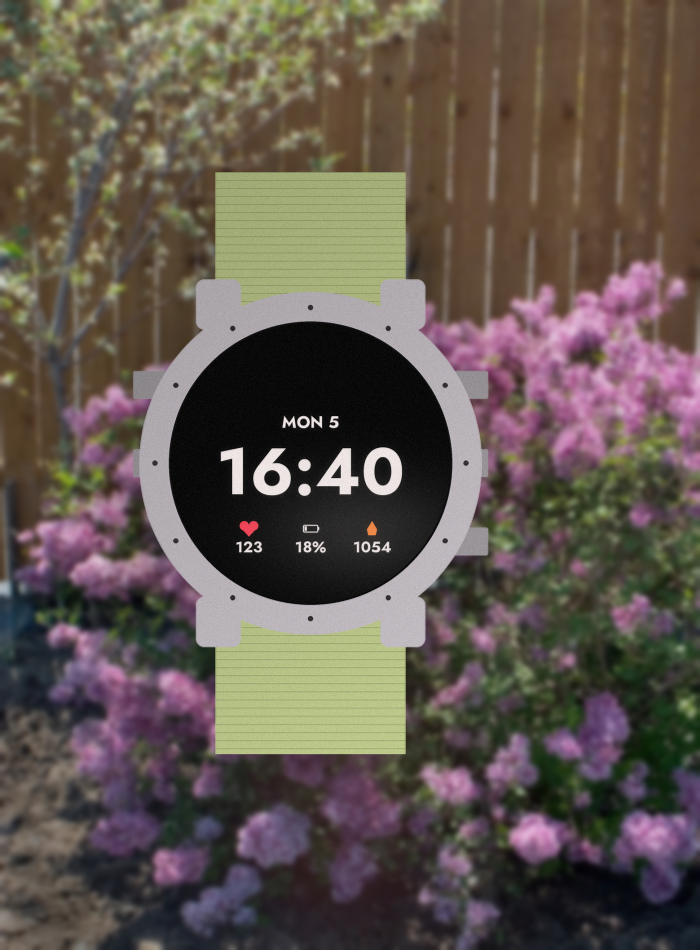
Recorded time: 16.40
